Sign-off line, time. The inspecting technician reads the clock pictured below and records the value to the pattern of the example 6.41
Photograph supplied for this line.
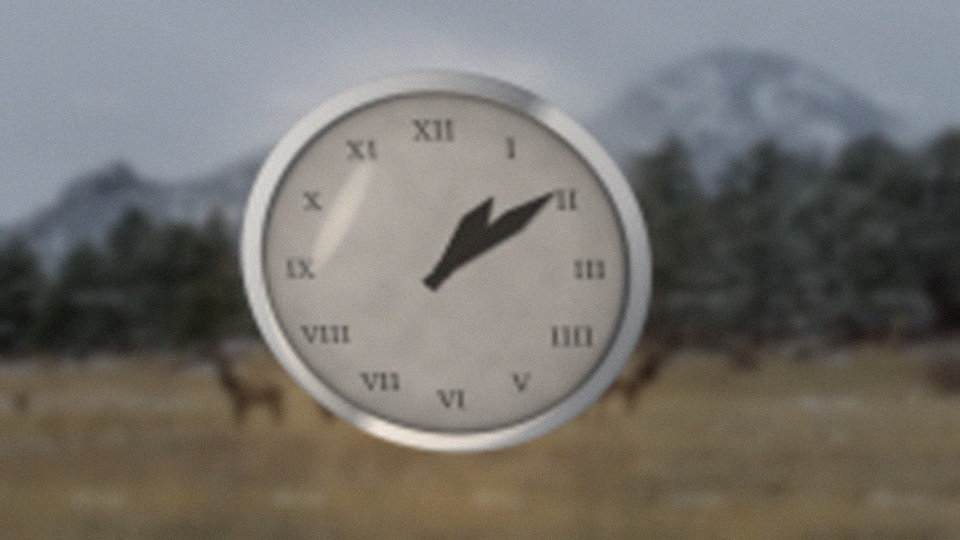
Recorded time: 1.09
